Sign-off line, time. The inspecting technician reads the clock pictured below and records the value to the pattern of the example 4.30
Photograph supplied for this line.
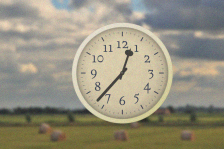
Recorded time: 12.37
